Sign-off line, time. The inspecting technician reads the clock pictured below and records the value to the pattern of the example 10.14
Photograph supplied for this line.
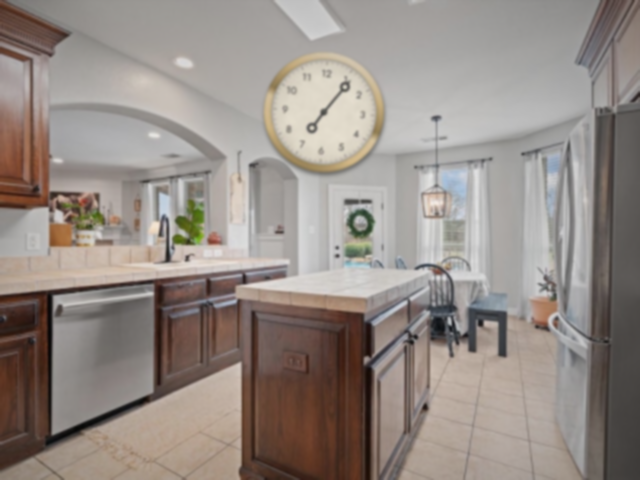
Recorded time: 7.06
